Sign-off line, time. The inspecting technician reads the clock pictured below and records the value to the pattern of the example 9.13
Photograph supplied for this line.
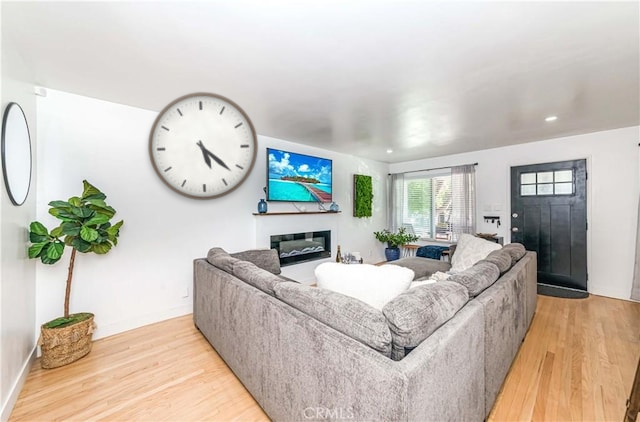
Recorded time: 5.22
